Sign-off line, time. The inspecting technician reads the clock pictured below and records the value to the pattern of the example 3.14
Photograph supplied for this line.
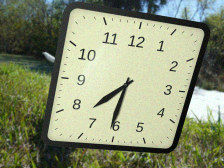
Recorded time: 7.31
